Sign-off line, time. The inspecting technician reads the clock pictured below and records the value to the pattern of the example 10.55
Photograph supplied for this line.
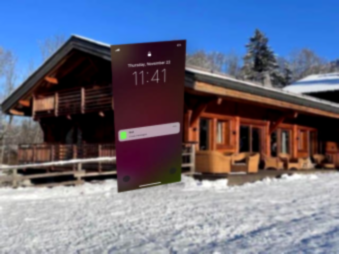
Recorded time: 11.41
